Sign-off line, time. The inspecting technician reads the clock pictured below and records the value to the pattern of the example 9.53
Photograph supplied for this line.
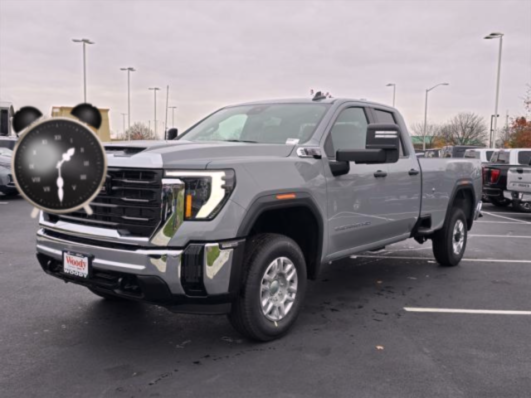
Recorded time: 1.30
